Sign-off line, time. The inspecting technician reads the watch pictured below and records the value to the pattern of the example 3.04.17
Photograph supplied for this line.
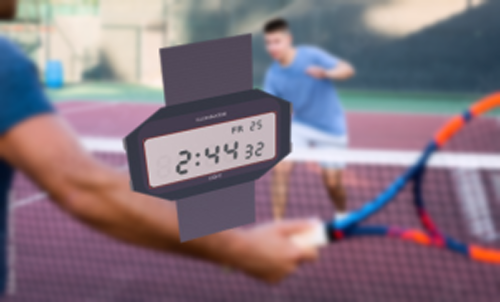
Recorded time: 2.44.32
